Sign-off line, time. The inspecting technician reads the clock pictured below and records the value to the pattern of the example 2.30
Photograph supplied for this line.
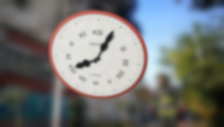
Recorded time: 8.04
